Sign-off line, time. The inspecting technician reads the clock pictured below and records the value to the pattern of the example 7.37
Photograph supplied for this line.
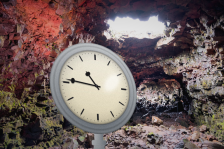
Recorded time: 10.46
